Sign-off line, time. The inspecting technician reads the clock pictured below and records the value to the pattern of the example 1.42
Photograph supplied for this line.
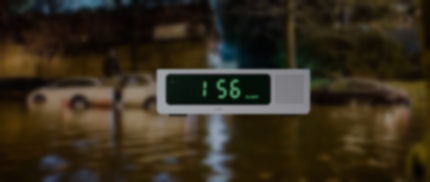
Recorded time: 1.56
